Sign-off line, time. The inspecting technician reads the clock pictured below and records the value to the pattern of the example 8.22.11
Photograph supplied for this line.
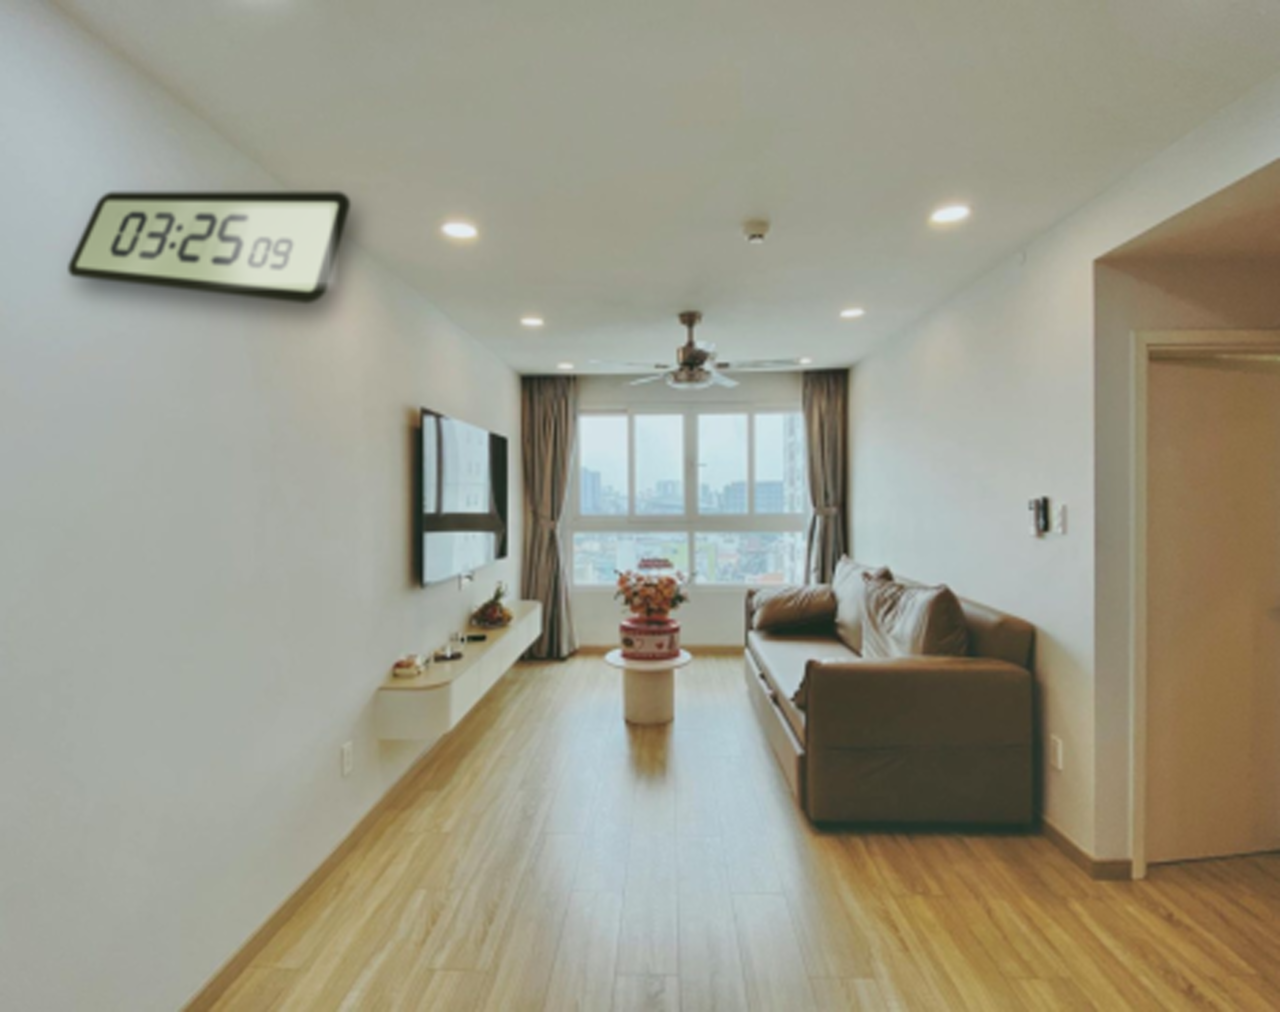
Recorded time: 3.25.09
